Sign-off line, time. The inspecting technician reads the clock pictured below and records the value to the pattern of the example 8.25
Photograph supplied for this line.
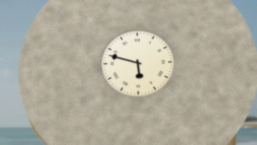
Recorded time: 5.48
